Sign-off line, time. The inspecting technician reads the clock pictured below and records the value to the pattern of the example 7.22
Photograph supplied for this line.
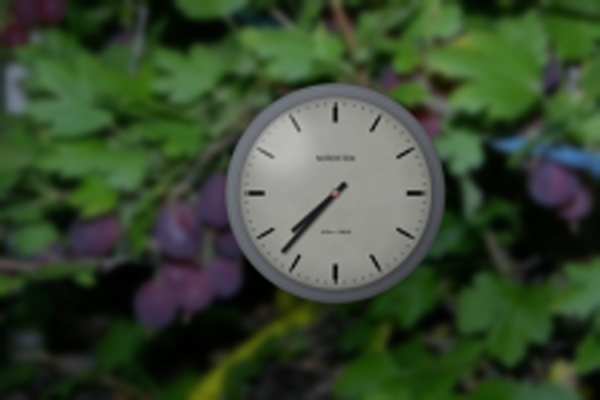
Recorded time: 7.37
